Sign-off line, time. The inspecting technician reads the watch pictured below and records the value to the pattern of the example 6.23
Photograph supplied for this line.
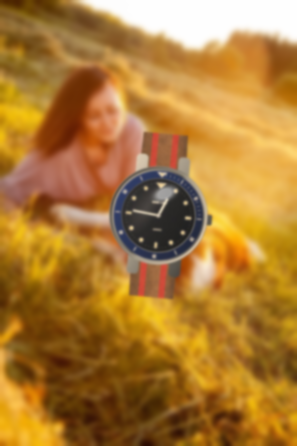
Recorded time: 12.46
